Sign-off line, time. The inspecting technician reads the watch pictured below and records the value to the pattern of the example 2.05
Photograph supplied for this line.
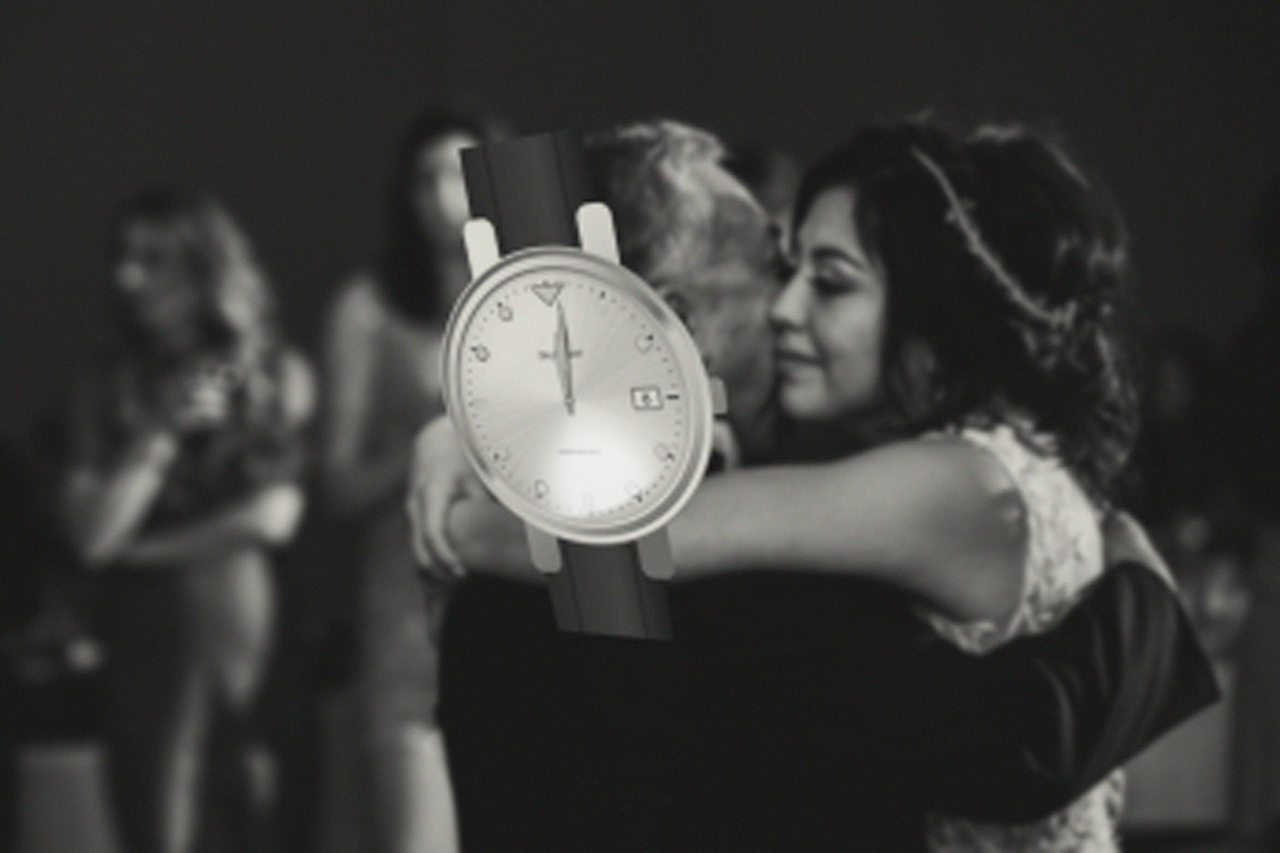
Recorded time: 12.01
